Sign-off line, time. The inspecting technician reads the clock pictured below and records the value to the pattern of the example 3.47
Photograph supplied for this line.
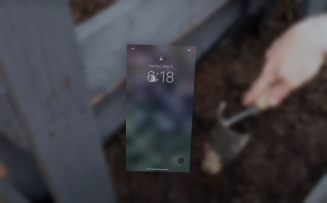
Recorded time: 6.18
